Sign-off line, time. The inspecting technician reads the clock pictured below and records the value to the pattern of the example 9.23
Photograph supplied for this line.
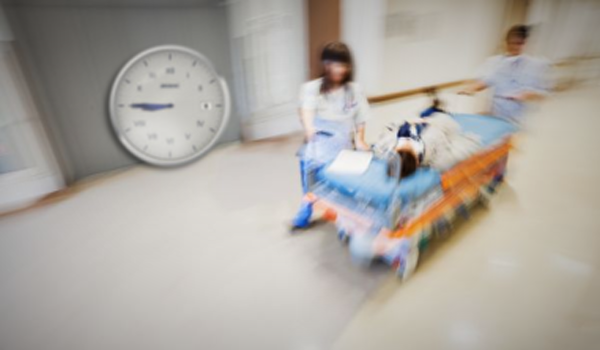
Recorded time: 8.45
